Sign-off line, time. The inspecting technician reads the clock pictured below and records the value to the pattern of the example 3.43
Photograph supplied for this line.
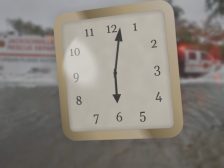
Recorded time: 6.02
